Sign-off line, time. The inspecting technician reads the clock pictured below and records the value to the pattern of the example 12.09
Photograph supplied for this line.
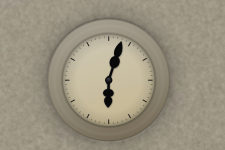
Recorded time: 6.03
